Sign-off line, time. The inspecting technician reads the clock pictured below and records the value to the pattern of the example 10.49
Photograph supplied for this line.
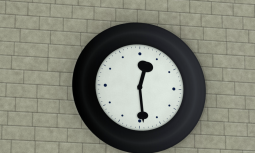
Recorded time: 12.29
